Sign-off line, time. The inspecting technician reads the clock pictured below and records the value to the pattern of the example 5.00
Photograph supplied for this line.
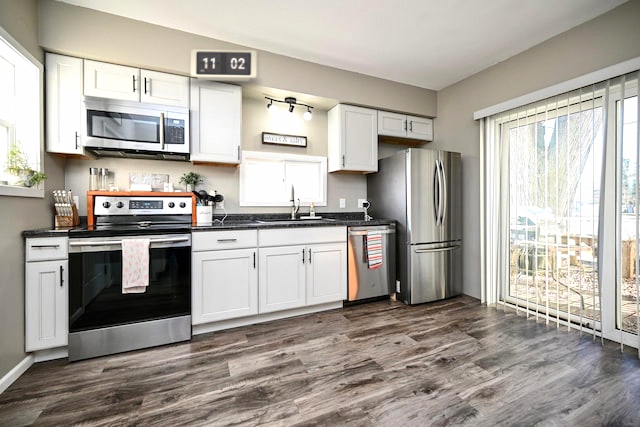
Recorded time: 11.02
